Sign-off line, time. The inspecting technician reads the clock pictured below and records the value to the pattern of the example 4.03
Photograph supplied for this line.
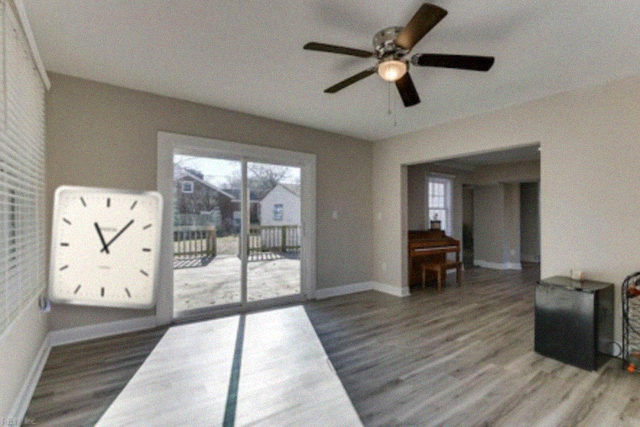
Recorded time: 11.07
